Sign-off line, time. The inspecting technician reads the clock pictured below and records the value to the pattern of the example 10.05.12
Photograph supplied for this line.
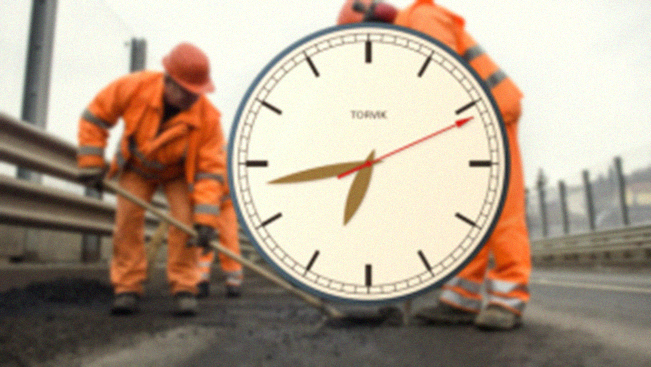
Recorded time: 6.43.11
